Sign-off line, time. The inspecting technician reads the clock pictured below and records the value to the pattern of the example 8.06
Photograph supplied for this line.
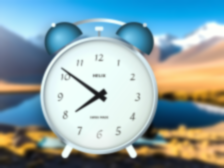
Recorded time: 7.51
